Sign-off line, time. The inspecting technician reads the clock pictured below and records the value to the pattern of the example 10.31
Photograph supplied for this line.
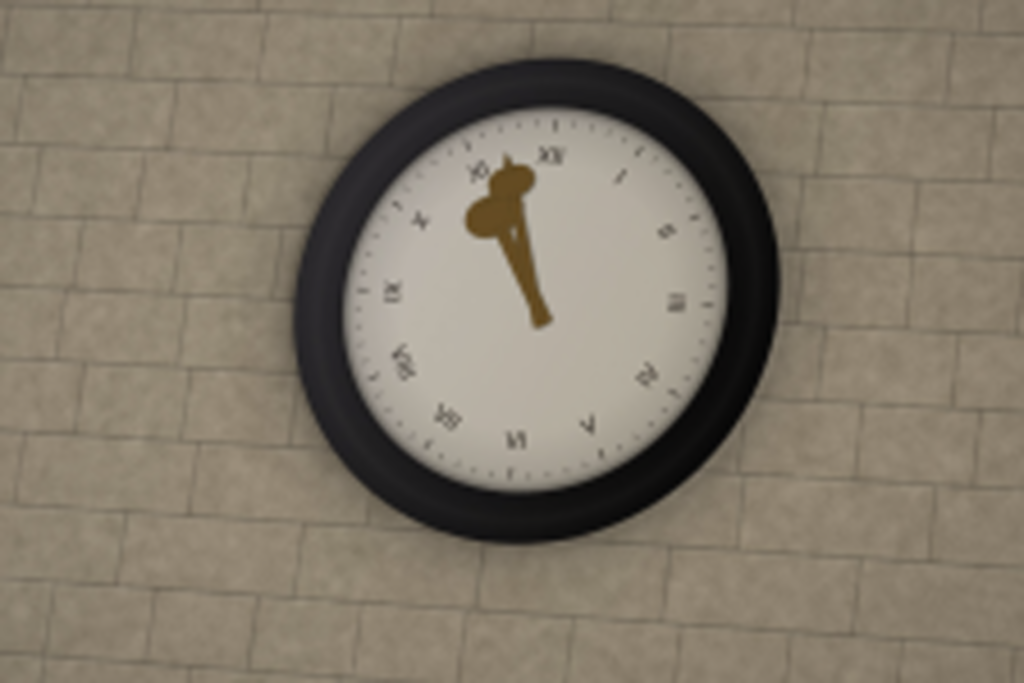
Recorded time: 10.57
